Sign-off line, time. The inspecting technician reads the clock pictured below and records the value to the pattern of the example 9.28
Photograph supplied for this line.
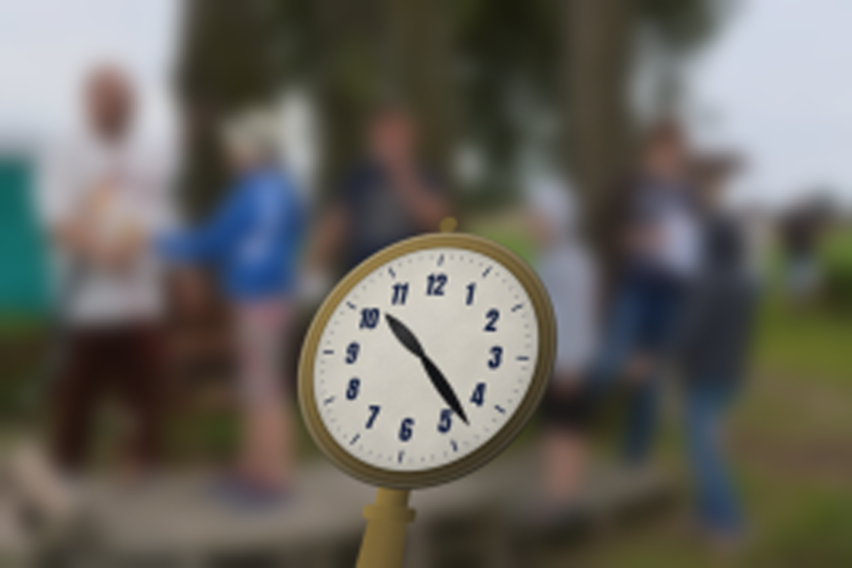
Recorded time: 10.23
